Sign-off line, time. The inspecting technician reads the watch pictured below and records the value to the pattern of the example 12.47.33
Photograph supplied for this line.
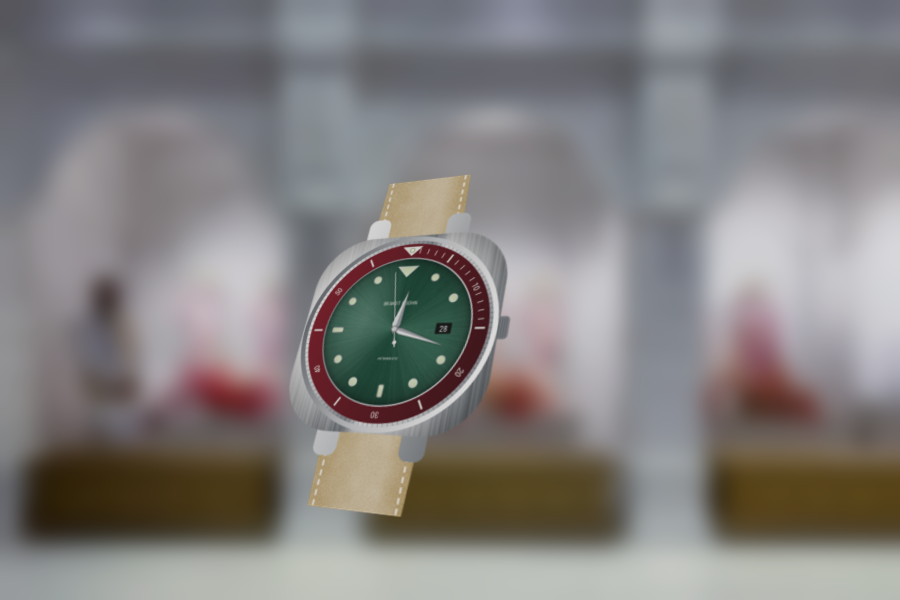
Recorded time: 12.17.58
